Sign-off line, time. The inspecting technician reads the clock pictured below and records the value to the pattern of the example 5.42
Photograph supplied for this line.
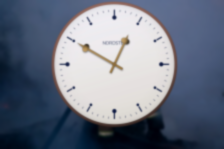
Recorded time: 12.50
